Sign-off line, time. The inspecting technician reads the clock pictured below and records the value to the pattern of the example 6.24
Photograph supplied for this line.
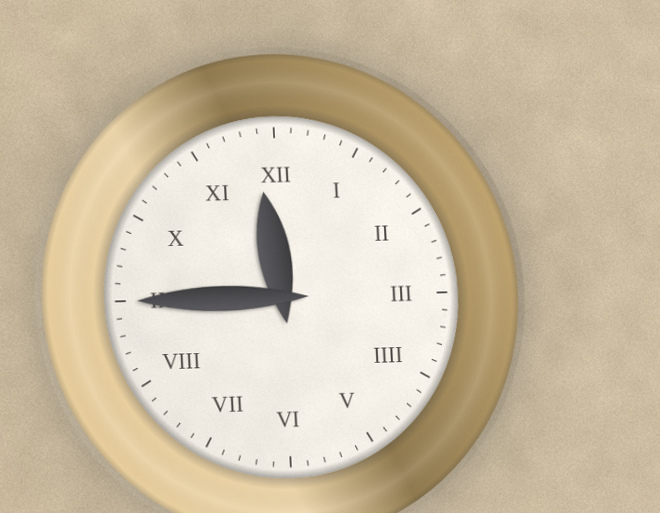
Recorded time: 11.45
